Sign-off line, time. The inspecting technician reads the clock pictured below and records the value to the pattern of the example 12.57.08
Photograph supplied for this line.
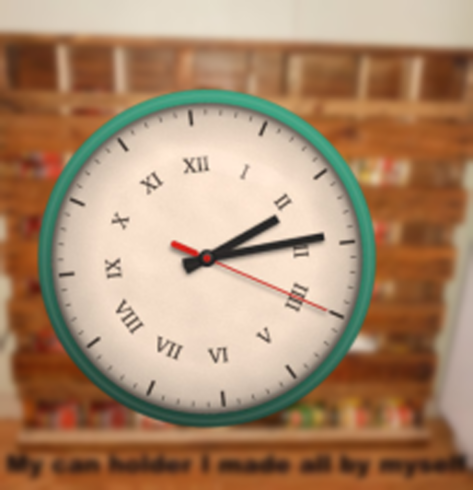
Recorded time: 2.14.20
